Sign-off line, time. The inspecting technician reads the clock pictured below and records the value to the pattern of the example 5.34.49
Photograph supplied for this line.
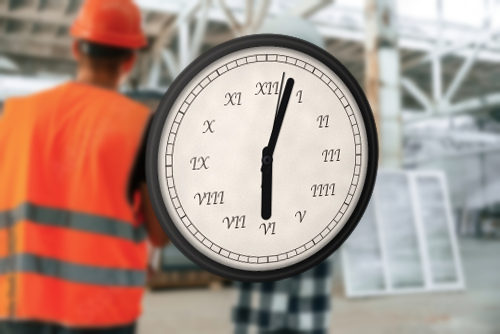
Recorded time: 6.03.02
